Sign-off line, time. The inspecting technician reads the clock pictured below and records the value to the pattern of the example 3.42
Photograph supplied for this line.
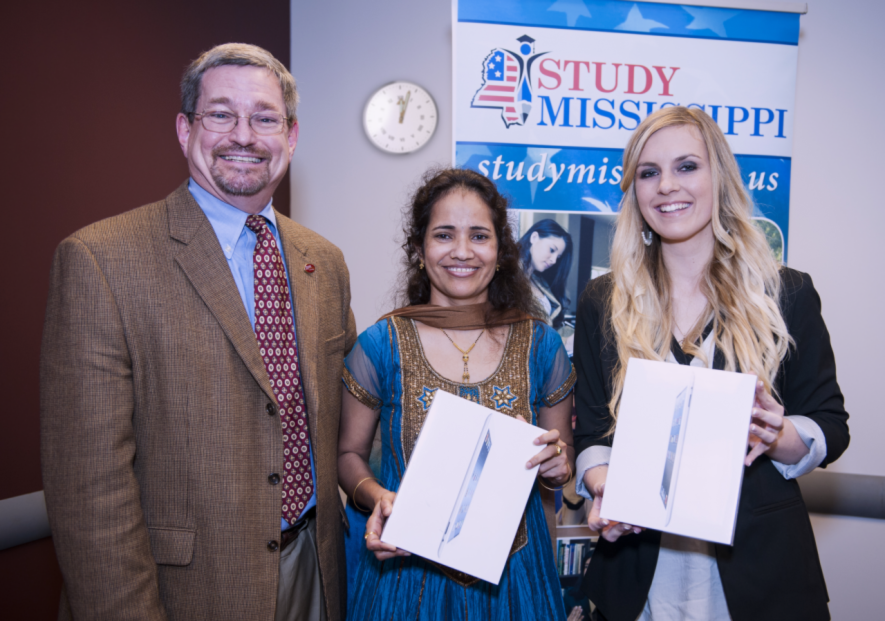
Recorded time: 12.03
